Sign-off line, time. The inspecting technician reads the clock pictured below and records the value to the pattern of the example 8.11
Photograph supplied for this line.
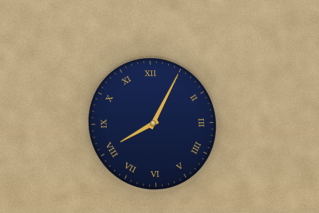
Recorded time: 8.05
